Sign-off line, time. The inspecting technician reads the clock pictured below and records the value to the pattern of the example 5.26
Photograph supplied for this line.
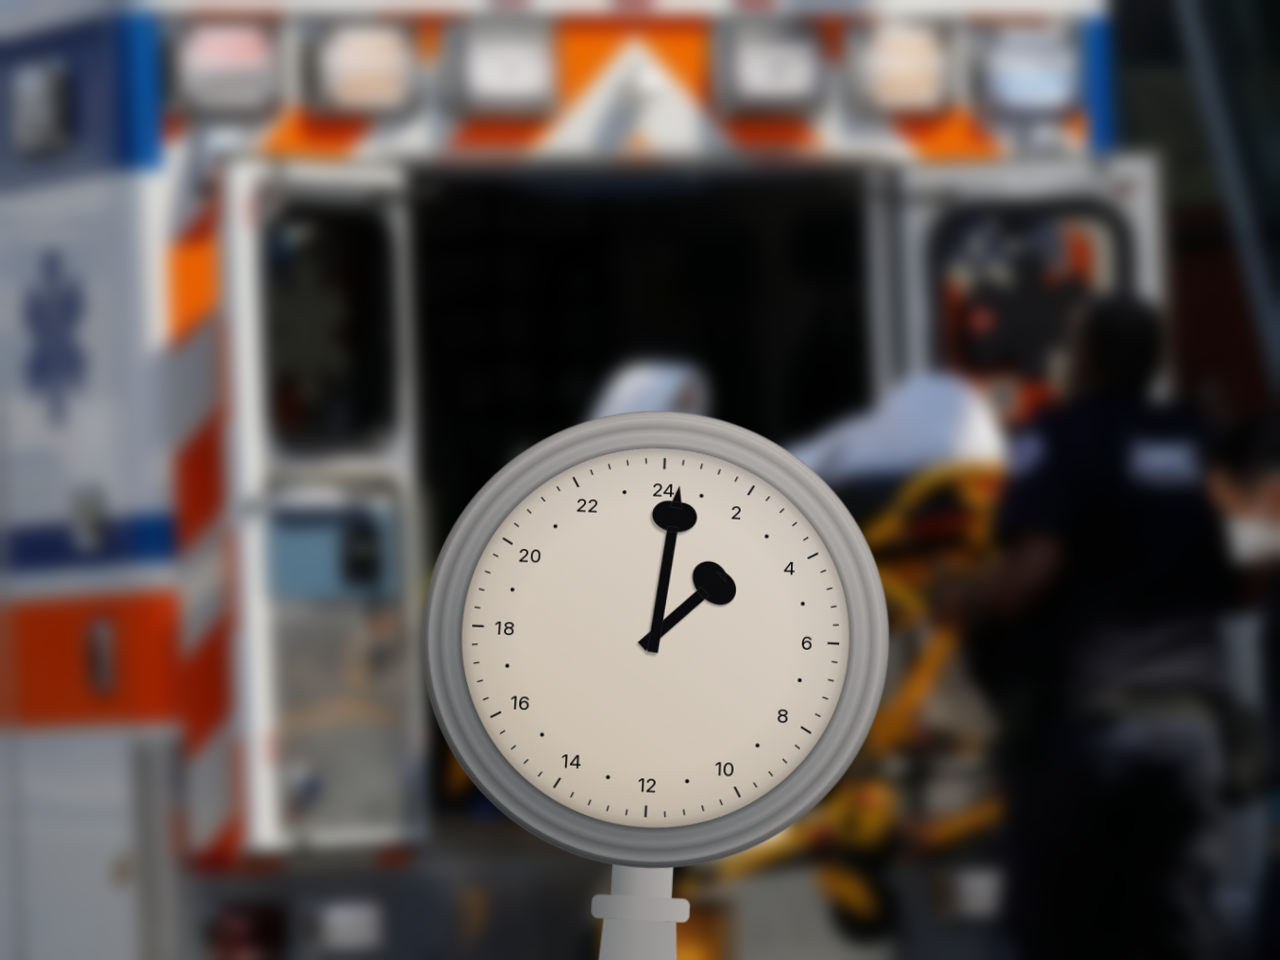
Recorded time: 3.01
